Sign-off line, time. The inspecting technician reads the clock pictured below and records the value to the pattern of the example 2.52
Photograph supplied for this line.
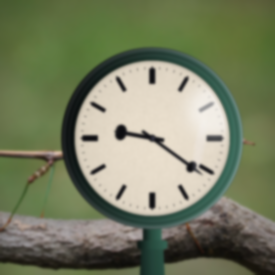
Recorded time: 9.21
